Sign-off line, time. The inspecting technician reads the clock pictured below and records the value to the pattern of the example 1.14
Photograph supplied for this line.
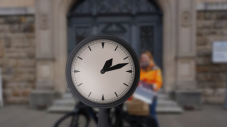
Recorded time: 1.12
